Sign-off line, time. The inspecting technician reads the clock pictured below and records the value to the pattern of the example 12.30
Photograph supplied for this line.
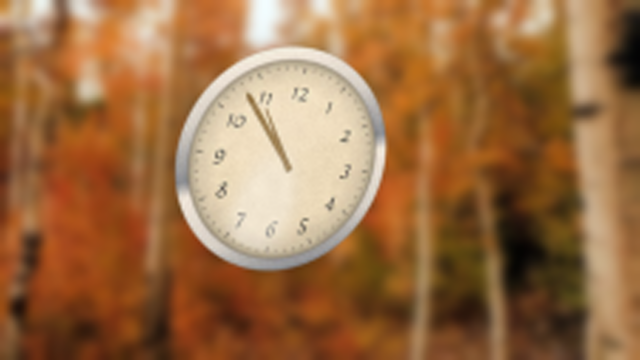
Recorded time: 10.53
